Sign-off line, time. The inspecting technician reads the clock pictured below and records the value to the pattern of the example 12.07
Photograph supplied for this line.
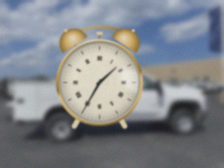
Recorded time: 1.35
